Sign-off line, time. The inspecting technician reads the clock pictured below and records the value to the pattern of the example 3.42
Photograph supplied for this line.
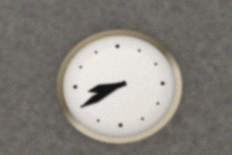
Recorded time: 8.40
